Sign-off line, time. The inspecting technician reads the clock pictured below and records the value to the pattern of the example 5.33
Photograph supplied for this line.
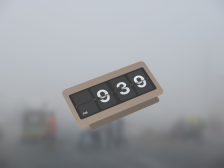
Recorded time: 9.39
